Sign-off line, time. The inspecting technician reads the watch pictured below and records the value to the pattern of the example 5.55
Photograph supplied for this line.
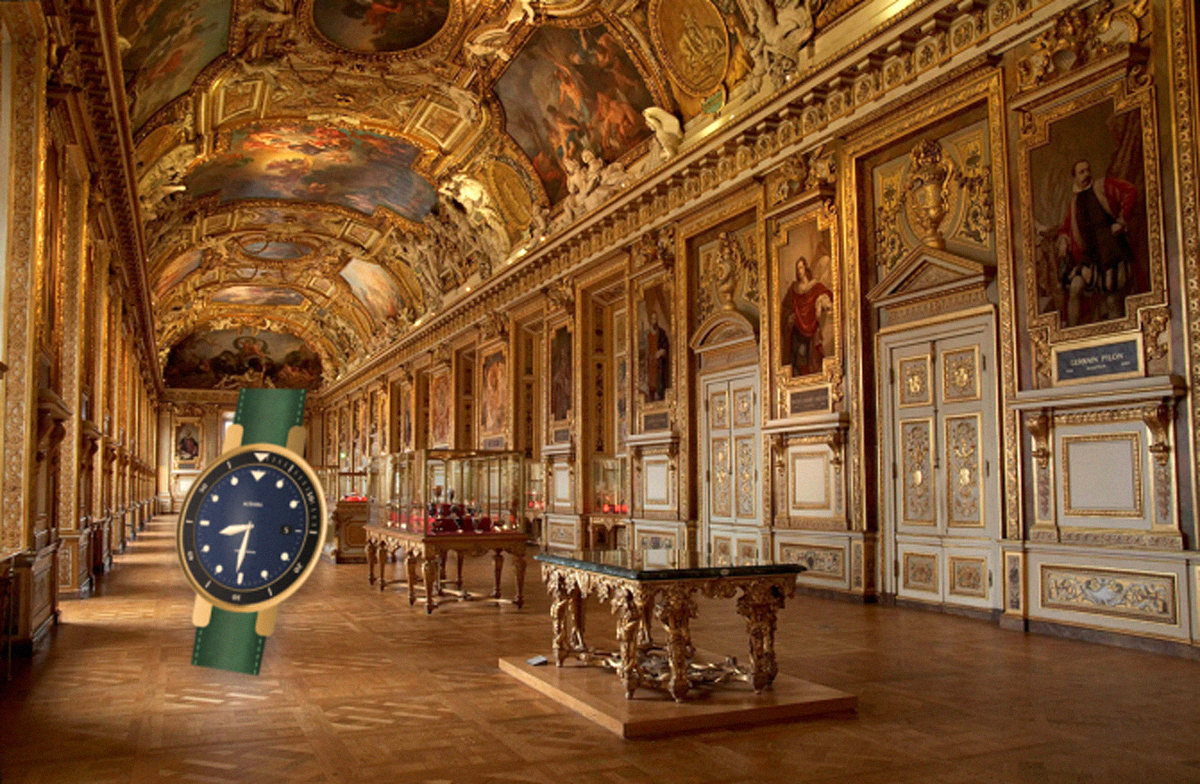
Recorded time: 8.31
